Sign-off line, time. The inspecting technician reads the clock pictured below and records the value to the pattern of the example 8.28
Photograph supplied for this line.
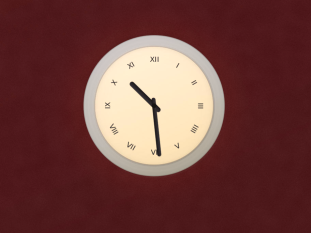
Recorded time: 10.29
